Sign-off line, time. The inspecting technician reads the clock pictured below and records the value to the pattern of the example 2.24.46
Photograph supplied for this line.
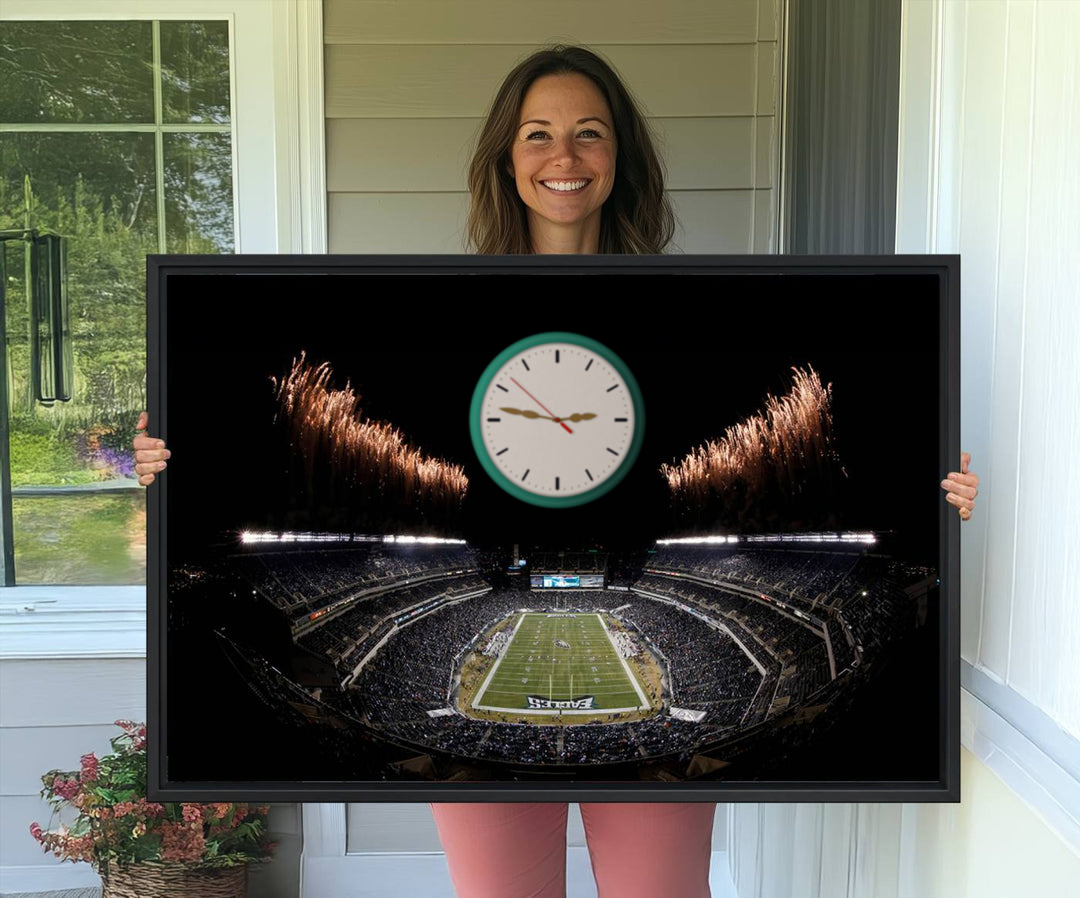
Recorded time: 2.46.52
